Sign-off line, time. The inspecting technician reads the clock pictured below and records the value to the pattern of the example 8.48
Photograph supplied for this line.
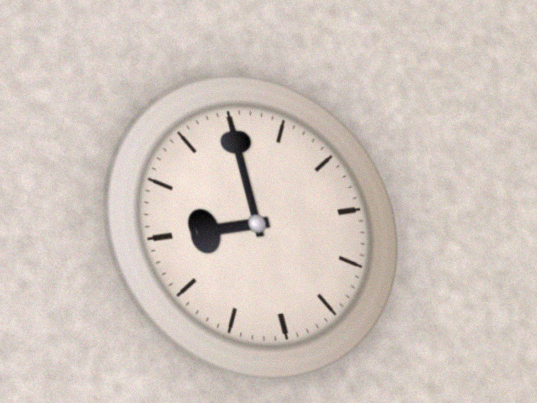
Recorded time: 9.00
